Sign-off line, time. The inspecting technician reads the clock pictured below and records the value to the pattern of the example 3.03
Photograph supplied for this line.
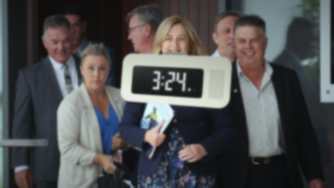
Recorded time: 3.24
